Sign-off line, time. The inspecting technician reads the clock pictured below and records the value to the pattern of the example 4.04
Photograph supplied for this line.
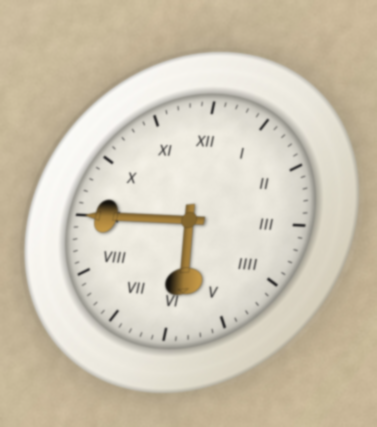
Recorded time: 5.45
